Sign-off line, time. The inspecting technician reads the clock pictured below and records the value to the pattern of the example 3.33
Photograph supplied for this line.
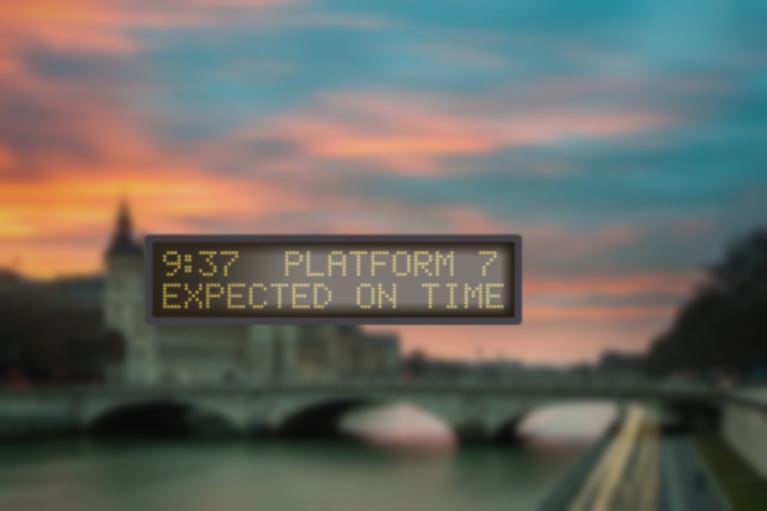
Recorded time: 9.37
